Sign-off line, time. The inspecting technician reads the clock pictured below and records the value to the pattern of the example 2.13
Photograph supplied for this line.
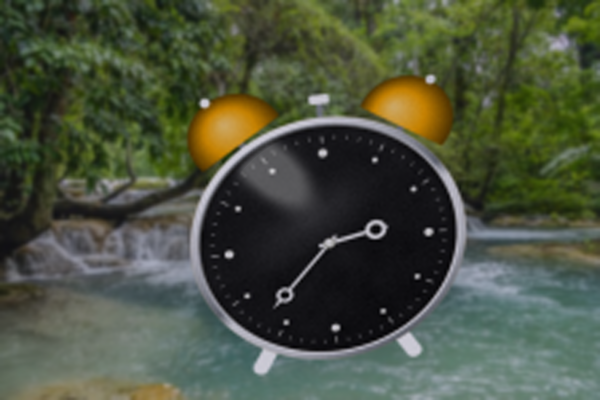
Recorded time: 2.37
